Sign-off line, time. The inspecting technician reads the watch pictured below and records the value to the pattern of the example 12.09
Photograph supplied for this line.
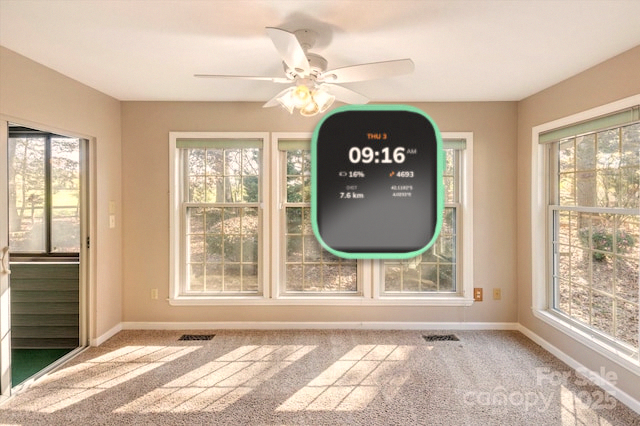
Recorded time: 9.16
